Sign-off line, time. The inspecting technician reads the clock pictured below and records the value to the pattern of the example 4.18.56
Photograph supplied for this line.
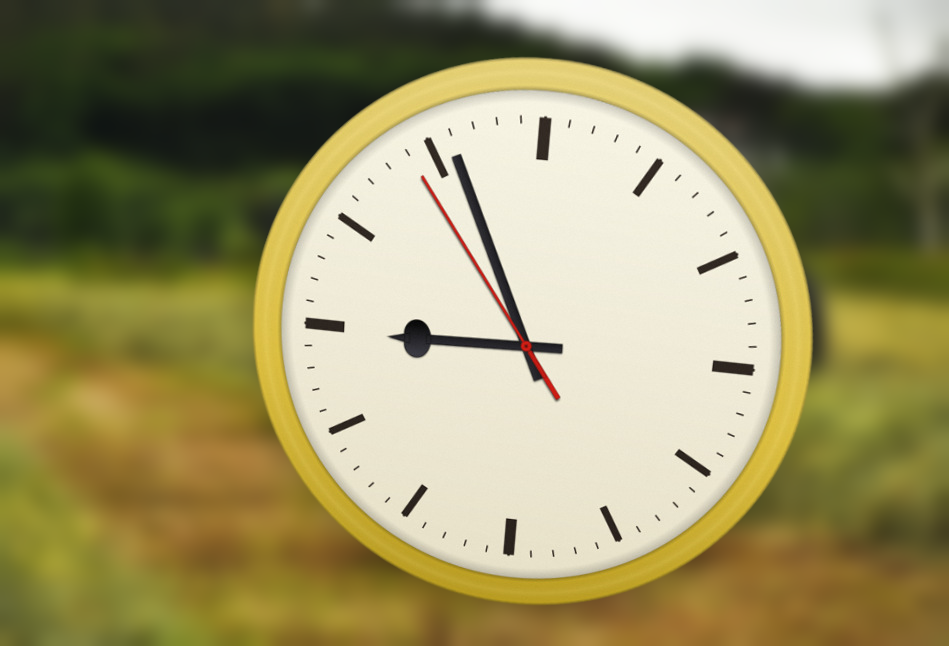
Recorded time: 8.55.54
